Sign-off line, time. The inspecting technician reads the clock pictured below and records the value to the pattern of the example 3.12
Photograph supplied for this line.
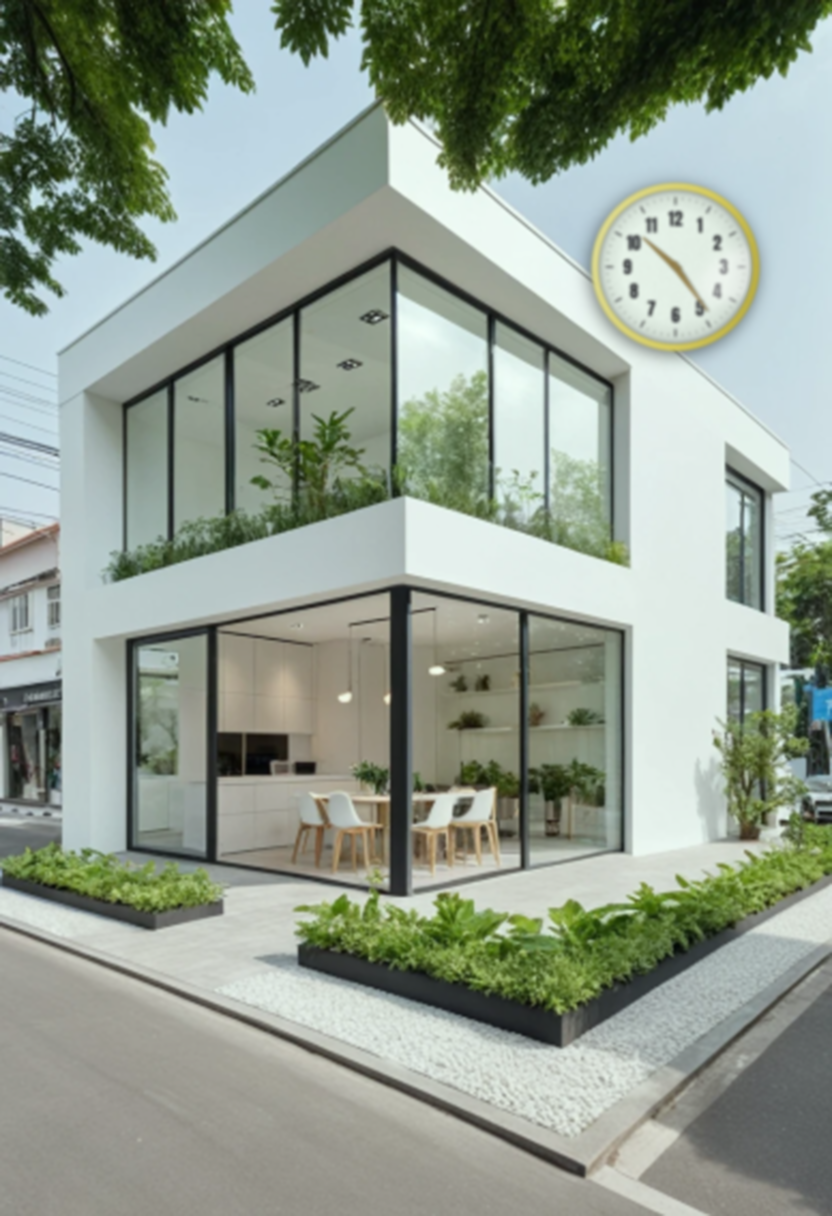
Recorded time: 10.24
